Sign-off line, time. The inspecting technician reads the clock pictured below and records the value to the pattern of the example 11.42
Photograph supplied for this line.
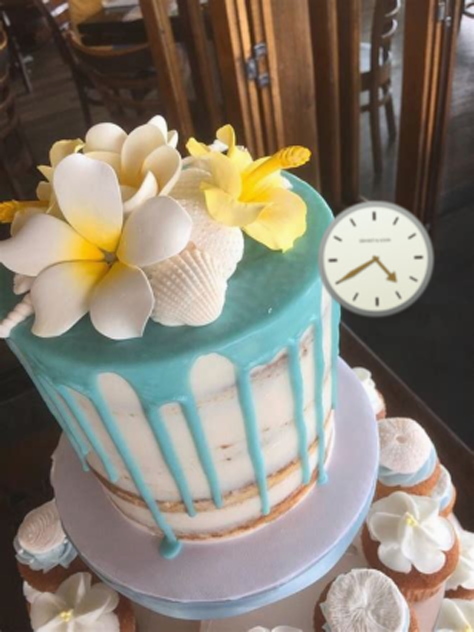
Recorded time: 4.40
